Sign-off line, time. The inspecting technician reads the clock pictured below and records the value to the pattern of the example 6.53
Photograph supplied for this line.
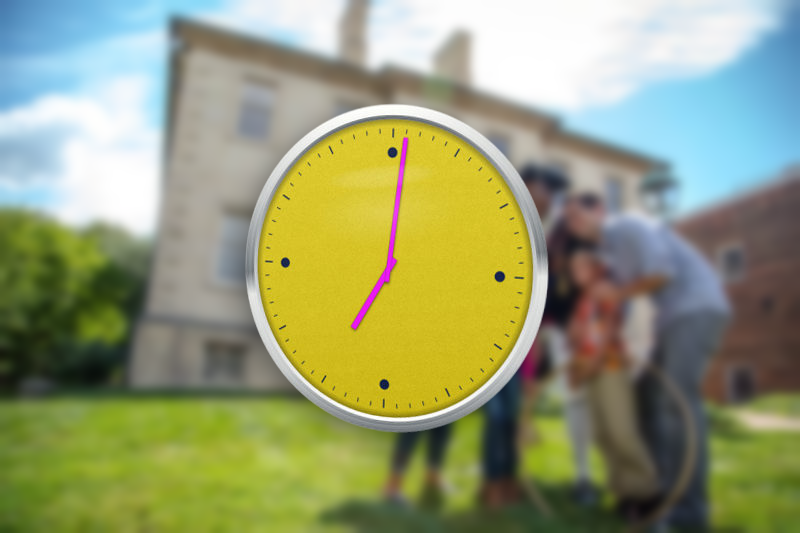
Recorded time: 7.01
